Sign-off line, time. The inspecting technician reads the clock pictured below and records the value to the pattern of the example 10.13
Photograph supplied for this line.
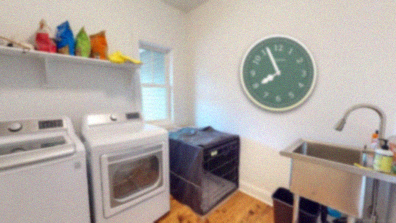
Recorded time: 7.56
